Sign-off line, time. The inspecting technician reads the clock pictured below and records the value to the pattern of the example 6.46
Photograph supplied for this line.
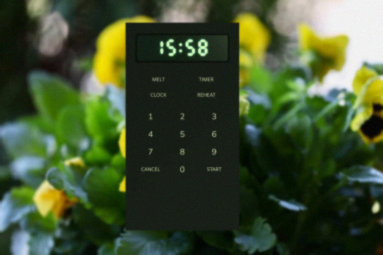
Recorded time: 15.58
